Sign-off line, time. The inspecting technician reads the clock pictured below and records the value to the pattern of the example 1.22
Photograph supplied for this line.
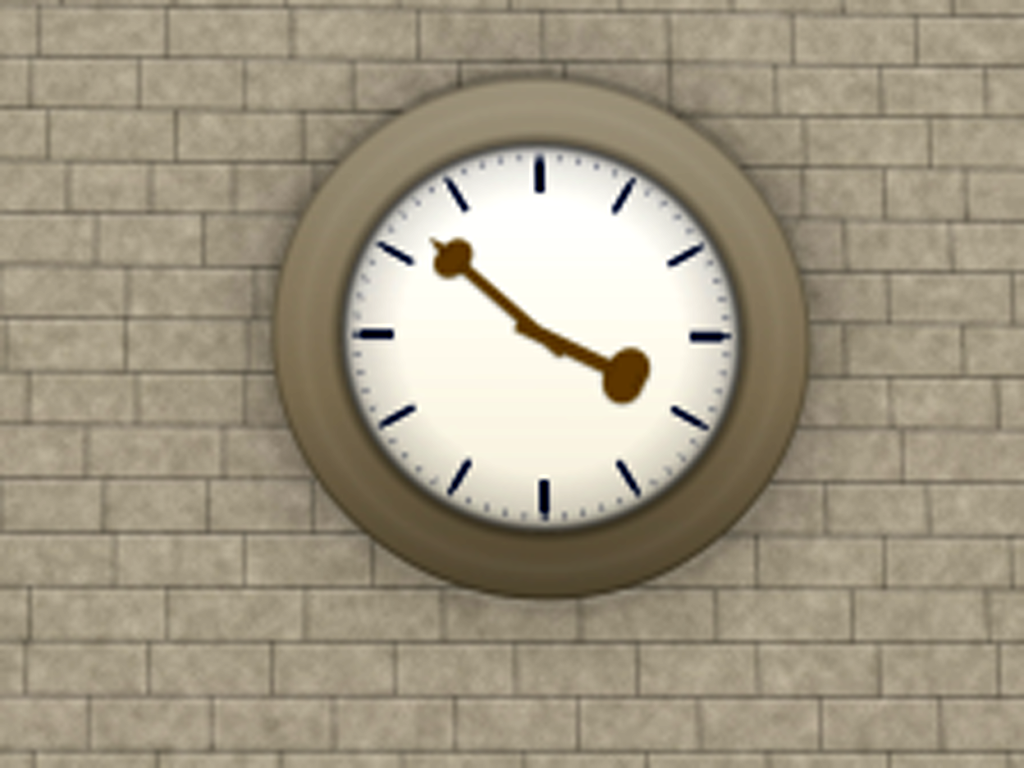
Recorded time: 3.52
